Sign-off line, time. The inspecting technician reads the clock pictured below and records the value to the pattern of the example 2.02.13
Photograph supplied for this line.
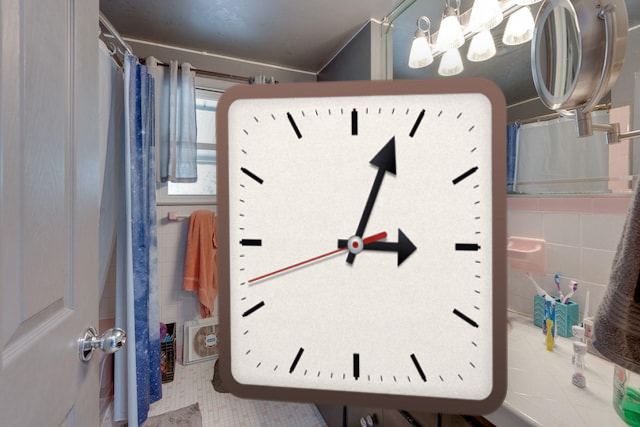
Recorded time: 3.03.42
